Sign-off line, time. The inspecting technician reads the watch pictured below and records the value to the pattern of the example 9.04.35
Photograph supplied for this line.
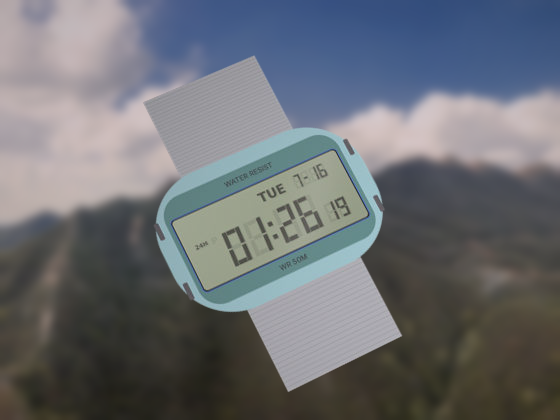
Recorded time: 1.26.19
